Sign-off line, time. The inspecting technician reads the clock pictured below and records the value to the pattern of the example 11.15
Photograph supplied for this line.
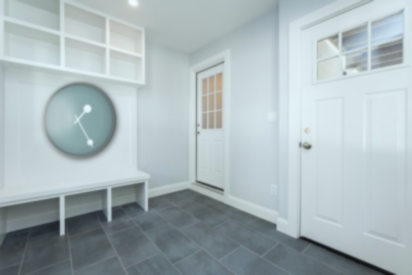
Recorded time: 1.25
